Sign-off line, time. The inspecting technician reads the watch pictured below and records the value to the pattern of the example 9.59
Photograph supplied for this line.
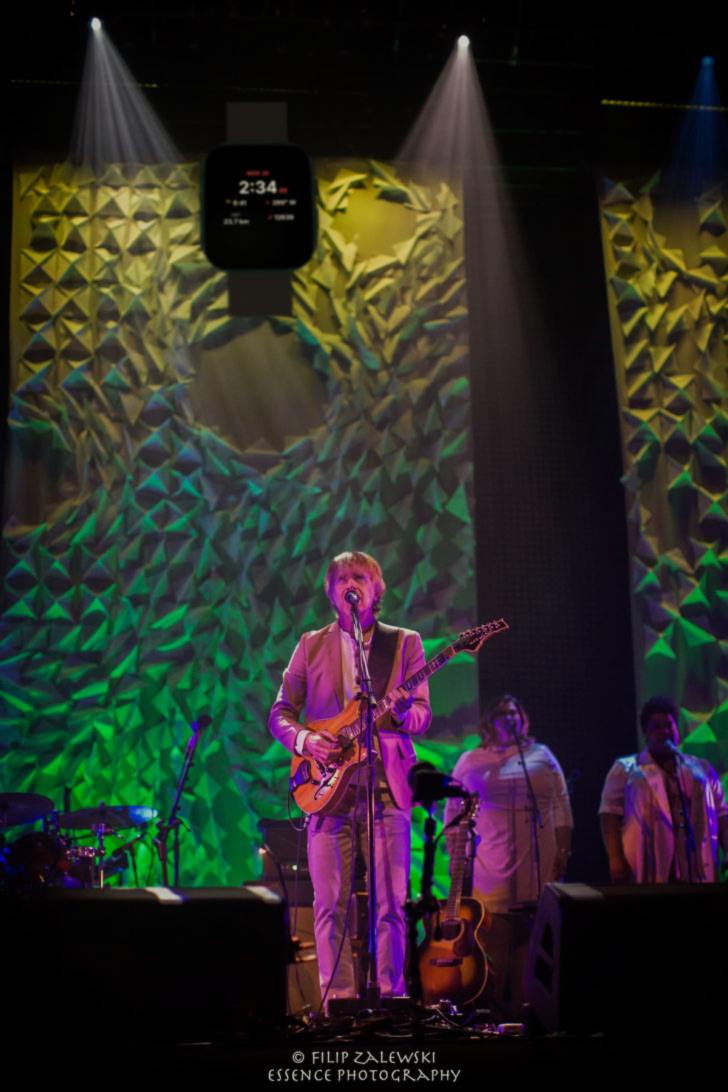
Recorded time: 2.34
